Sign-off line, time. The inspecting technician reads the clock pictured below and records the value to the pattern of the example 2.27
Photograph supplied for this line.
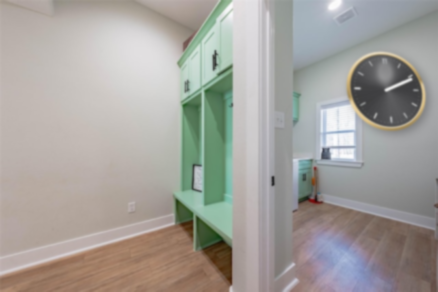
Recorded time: 2.11
